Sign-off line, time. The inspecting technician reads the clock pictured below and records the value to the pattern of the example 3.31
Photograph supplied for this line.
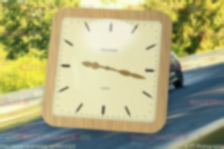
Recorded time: 9.17
